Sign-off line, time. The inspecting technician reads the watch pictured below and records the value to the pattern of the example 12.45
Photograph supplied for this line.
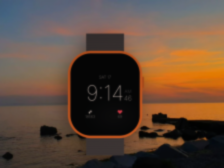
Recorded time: 9.14
